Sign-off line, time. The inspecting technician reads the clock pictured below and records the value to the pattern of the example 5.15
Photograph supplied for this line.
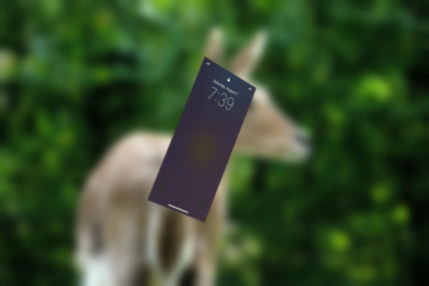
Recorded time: 7.39
